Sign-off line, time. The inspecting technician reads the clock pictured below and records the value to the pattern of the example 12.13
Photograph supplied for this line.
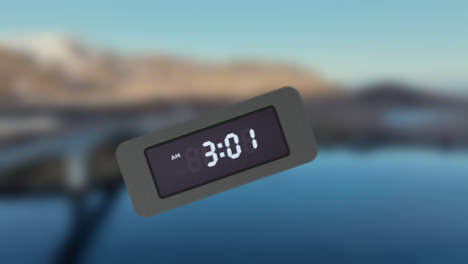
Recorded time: 3.01
